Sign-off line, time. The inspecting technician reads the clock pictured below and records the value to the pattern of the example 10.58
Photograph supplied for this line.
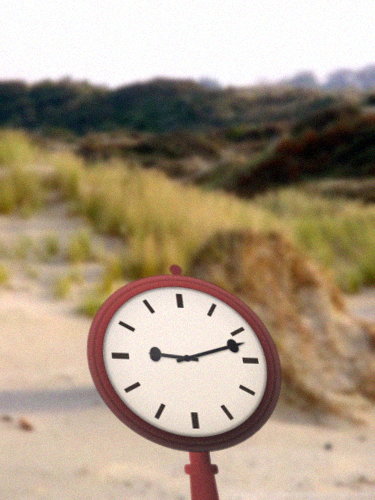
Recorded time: 9.12
